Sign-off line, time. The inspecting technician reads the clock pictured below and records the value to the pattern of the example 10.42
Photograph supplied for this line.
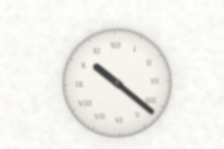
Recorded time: 10.22
